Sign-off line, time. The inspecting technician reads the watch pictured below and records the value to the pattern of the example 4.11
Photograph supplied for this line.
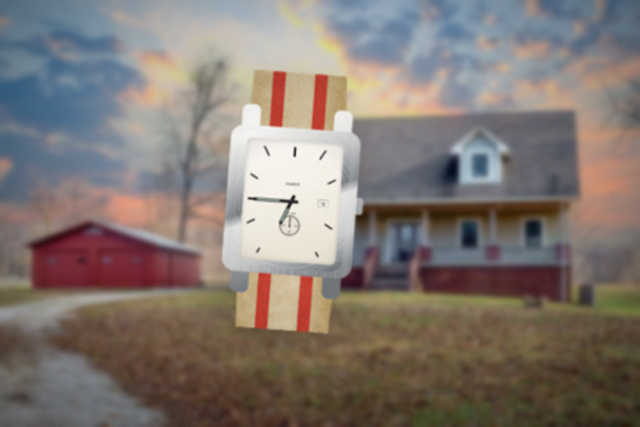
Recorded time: 6.45
